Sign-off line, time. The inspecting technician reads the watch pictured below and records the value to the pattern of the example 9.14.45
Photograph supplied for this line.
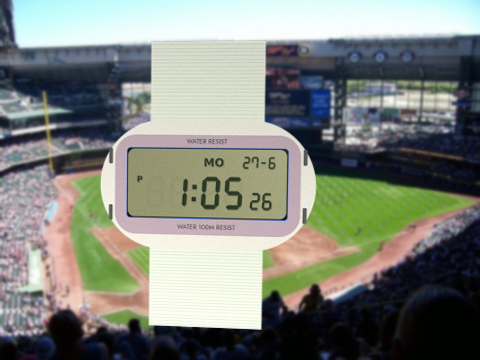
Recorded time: 1.05.26
